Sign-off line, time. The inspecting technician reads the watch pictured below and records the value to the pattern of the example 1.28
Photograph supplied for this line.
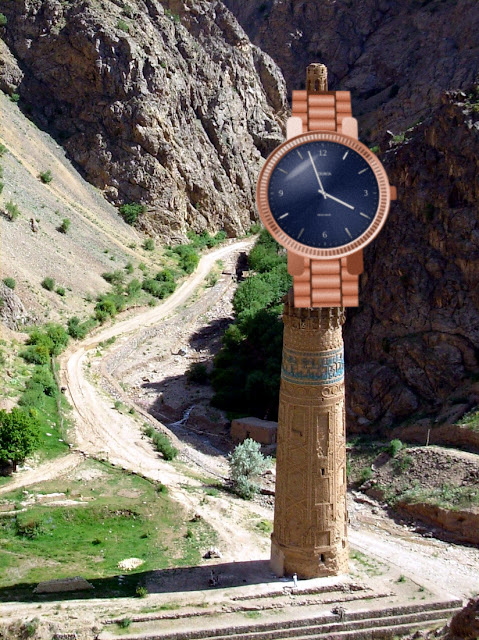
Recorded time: 3.57
